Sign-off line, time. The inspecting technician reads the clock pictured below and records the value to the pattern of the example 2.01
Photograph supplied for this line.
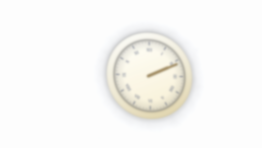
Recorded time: 2.11
